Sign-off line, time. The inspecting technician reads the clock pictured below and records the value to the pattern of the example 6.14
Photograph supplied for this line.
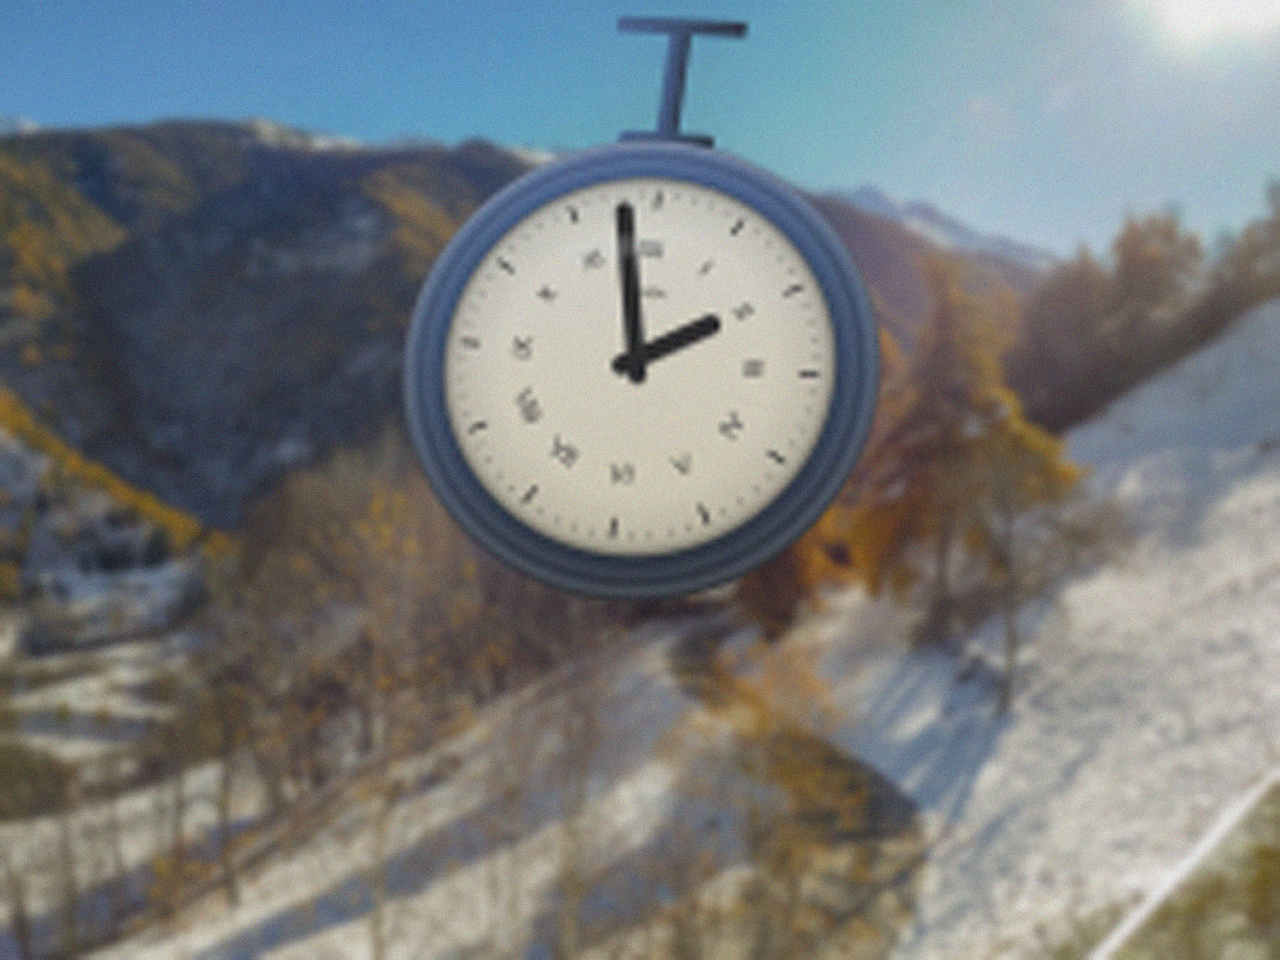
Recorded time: 1.58
